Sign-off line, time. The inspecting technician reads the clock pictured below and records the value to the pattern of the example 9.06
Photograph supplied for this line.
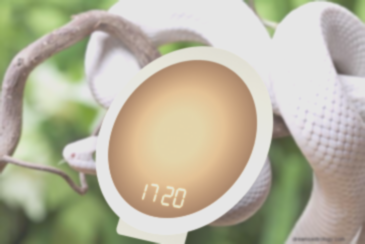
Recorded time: 17.20
